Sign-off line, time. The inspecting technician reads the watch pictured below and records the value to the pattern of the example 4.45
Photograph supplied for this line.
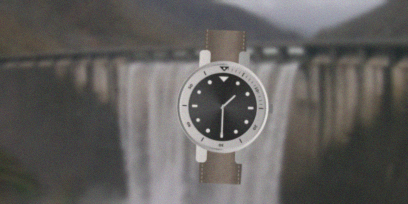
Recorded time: 1.30
